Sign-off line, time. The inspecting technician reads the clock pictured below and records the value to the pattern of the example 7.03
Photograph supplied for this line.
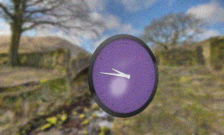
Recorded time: 9.46
